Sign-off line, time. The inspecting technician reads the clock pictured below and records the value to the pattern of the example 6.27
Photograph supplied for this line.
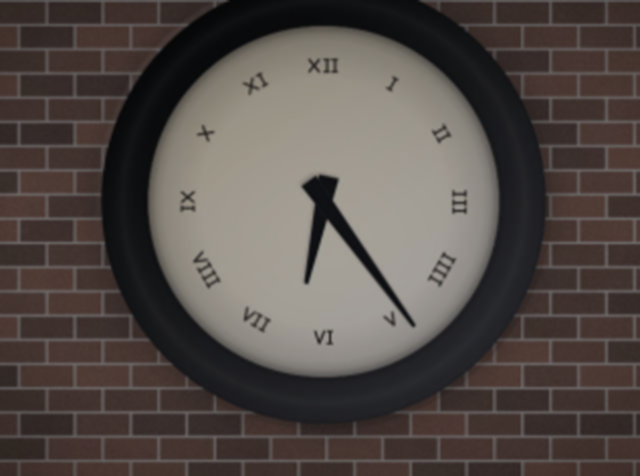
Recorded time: 6.24
